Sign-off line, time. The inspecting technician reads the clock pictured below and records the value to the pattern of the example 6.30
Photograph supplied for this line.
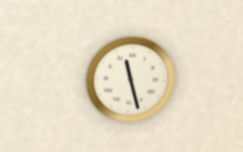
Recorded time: 11.27
